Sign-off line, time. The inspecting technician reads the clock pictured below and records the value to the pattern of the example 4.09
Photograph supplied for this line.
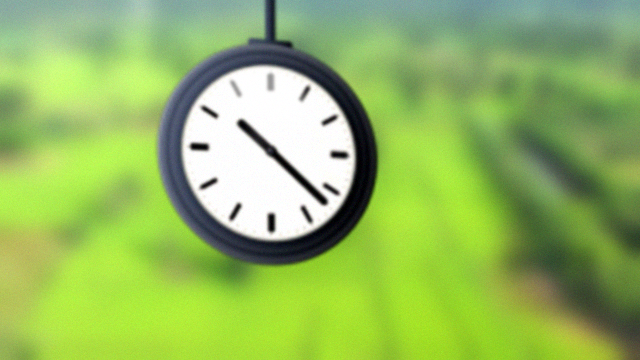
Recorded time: 10.22
